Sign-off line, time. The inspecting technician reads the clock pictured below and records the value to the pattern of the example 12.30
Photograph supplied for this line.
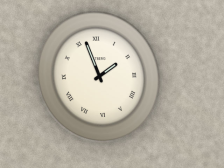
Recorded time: 1.57
